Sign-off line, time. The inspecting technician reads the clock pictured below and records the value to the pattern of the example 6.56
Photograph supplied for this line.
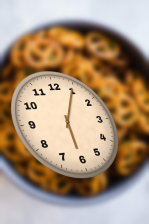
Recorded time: 6.05
